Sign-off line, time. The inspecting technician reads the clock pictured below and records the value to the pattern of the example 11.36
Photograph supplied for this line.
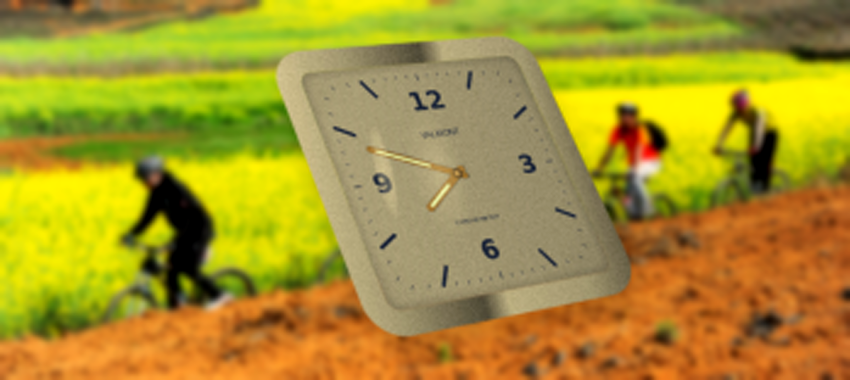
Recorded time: 7.49
